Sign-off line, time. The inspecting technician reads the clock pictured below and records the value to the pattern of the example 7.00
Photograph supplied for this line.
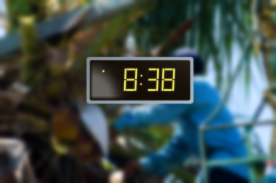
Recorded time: 8.38
